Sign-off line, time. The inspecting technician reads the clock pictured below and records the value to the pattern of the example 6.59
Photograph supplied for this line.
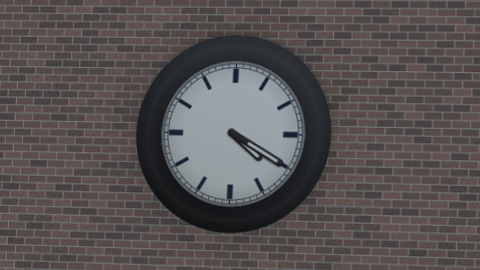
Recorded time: 4.20
